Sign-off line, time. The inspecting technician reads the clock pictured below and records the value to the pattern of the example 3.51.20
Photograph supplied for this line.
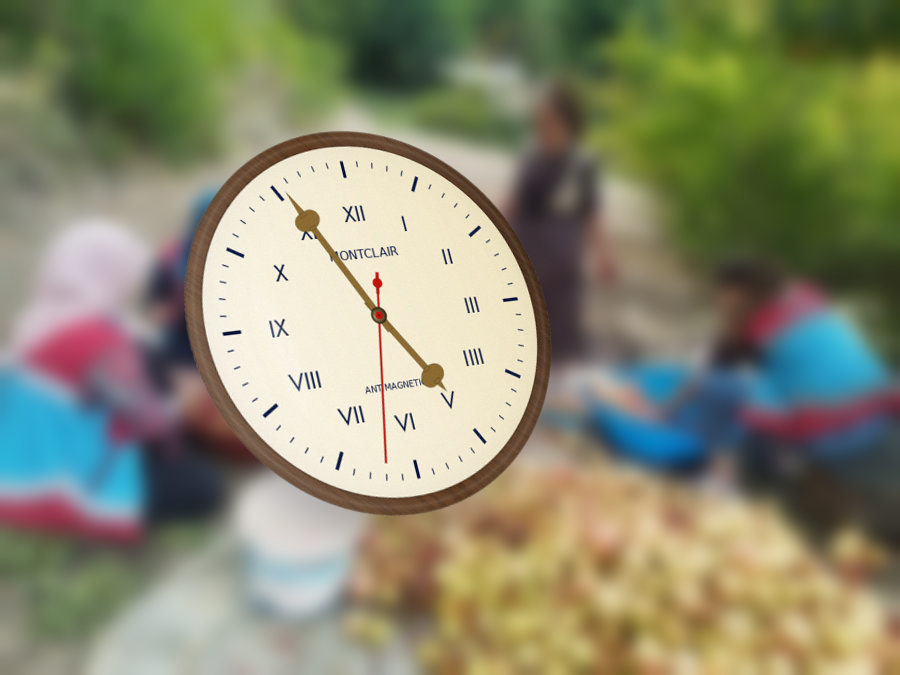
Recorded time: 4.55.32
